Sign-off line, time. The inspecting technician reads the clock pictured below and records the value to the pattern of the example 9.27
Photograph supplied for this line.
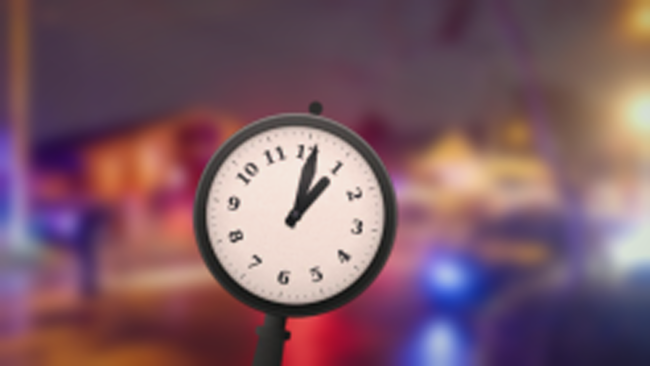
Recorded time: 1.01
